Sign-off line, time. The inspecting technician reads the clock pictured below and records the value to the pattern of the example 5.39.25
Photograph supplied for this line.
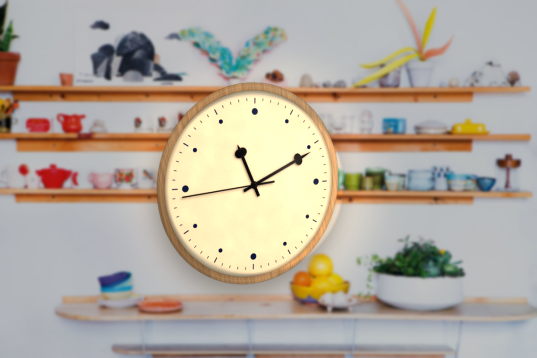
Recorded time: 11.10.44
